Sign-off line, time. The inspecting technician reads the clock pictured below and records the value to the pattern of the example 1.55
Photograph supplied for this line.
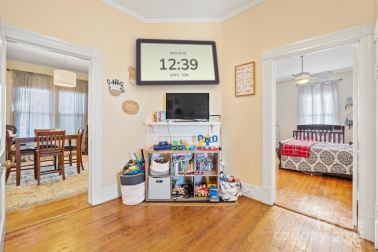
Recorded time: 12.39
